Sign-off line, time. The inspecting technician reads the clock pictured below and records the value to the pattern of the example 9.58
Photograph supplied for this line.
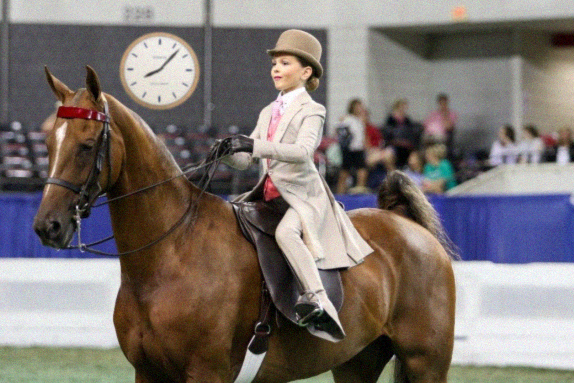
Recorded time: 8.07
